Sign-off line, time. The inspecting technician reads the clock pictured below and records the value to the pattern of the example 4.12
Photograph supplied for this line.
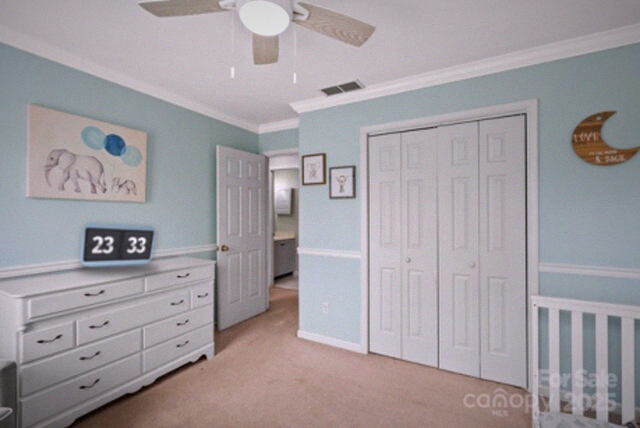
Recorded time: 23.33
